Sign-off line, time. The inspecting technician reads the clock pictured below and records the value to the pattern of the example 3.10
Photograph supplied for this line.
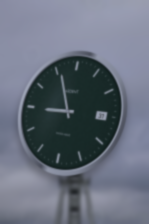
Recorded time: 8.56
